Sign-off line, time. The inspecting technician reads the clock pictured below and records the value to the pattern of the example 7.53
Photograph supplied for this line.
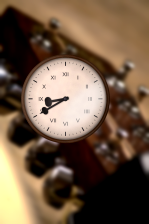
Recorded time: 8.40
